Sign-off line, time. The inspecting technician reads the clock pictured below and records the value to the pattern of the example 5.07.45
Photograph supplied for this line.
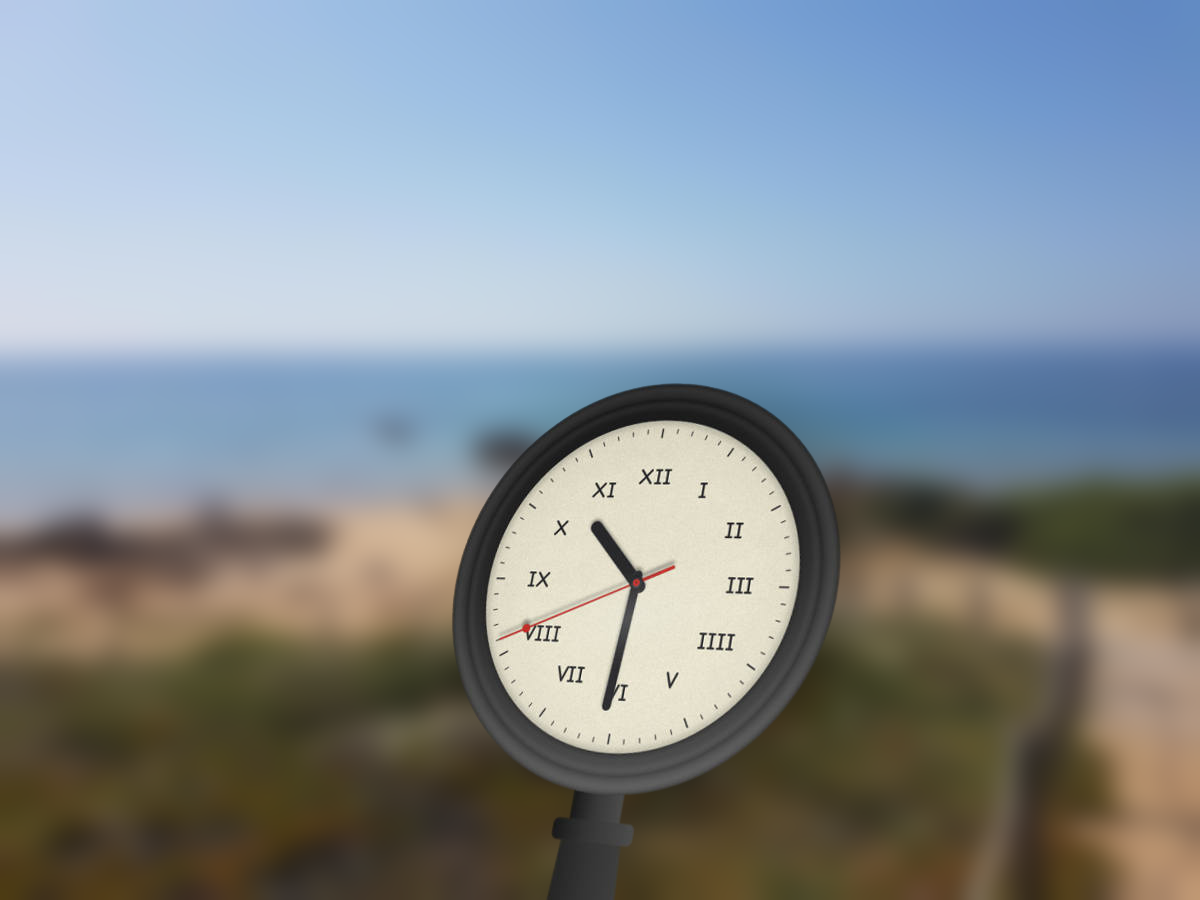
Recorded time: 10.30.41
